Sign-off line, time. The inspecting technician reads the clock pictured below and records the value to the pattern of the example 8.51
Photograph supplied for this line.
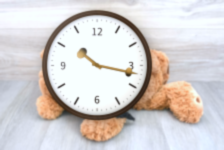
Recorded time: 10.17
